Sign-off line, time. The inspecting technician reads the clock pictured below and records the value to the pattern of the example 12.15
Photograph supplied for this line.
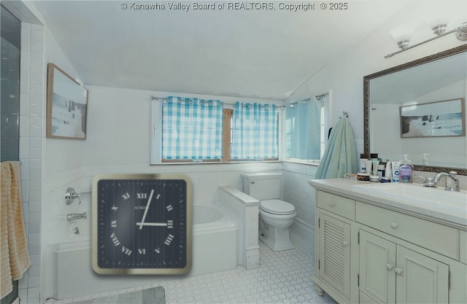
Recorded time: 3.03
